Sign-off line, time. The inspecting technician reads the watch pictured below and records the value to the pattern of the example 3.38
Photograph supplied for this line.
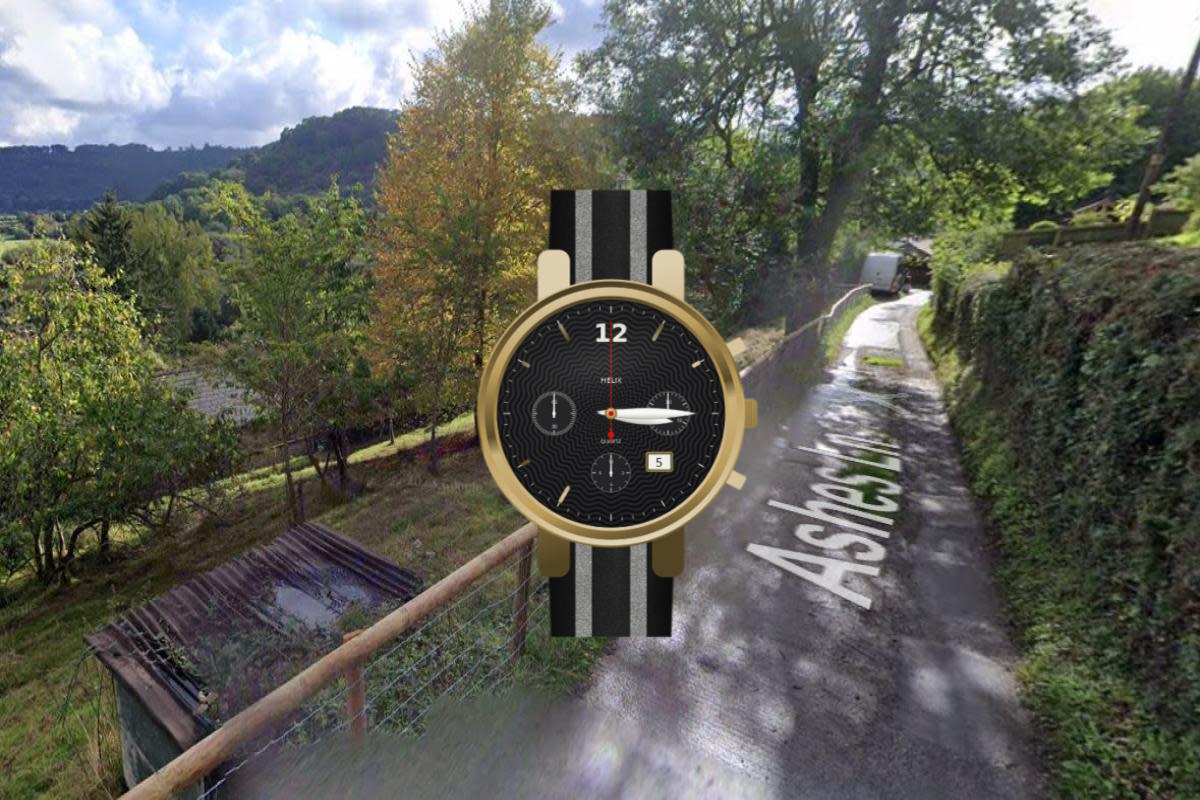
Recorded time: 3.15
